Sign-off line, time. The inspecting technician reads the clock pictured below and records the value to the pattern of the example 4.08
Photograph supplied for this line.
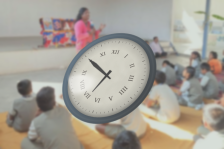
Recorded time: 6.50
